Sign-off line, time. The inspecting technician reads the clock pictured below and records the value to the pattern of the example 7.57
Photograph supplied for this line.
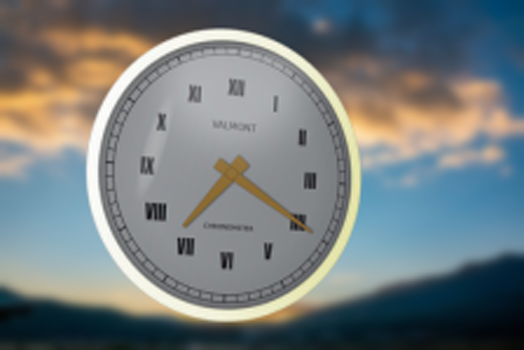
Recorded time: 7.20
